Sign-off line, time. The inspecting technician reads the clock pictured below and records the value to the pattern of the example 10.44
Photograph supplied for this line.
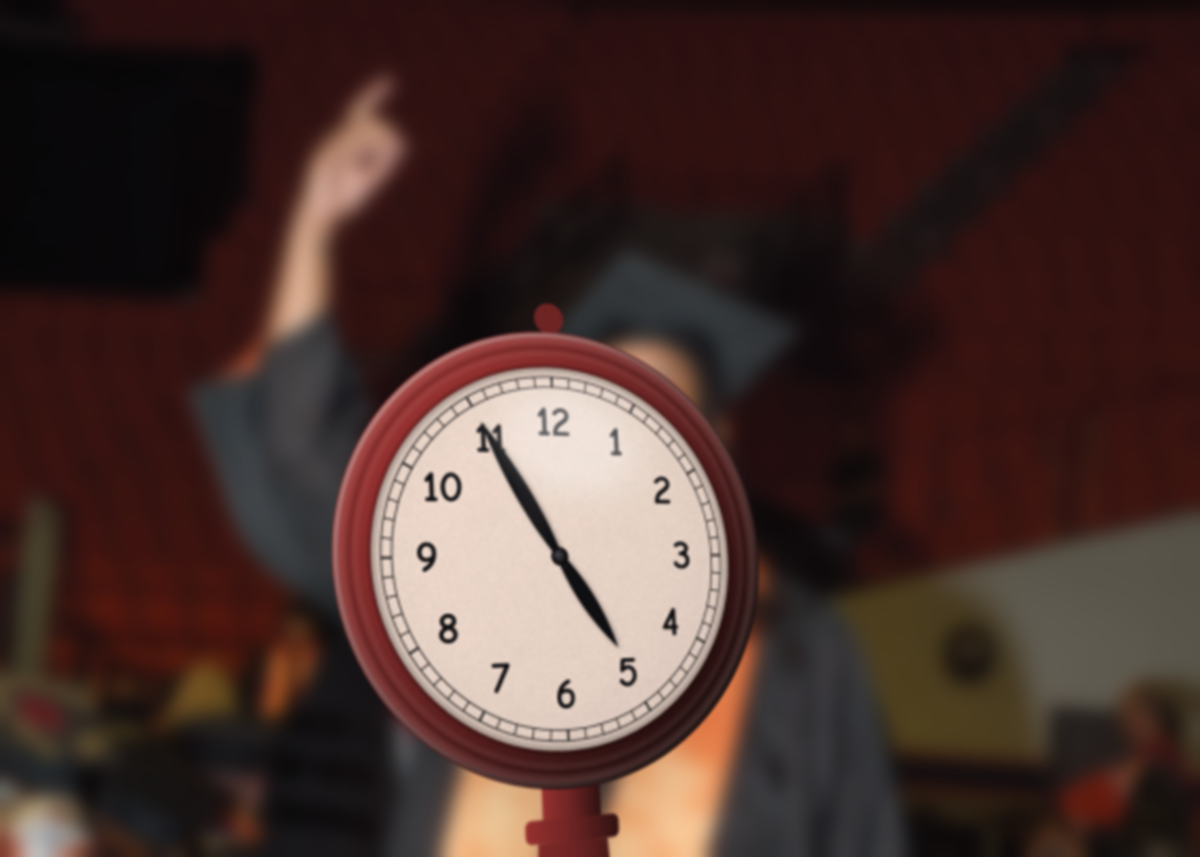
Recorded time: 4.55
